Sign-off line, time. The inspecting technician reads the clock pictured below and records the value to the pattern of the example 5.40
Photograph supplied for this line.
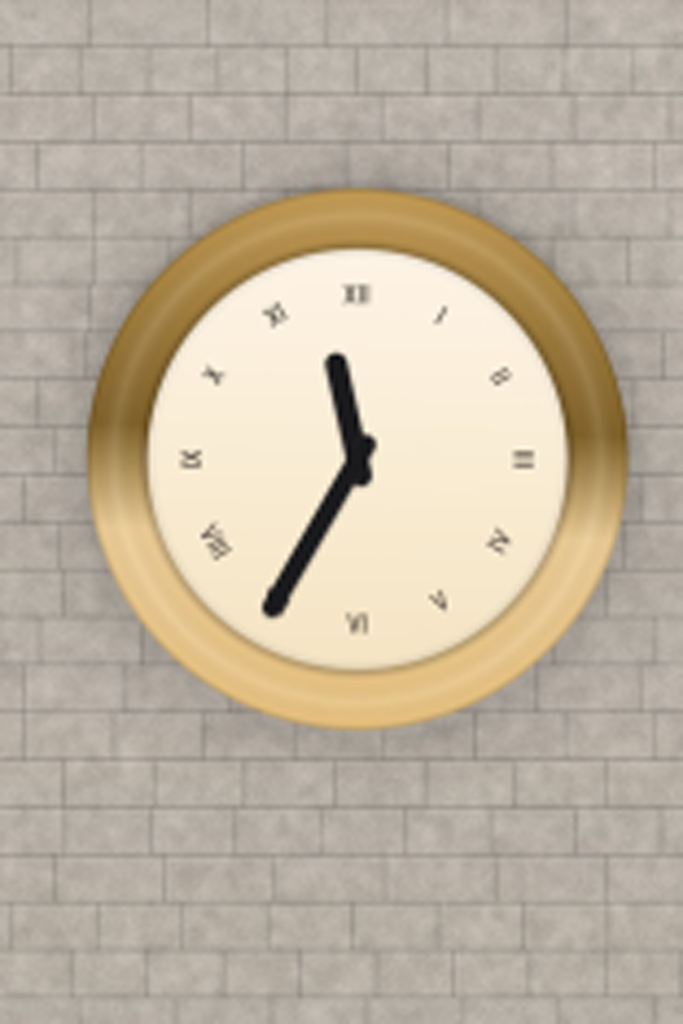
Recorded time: 11.35
